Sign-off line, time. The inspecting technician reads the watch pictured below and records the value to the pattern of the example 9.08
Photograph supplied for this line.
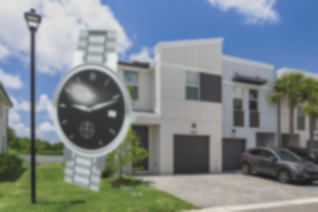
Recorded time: 9.11
